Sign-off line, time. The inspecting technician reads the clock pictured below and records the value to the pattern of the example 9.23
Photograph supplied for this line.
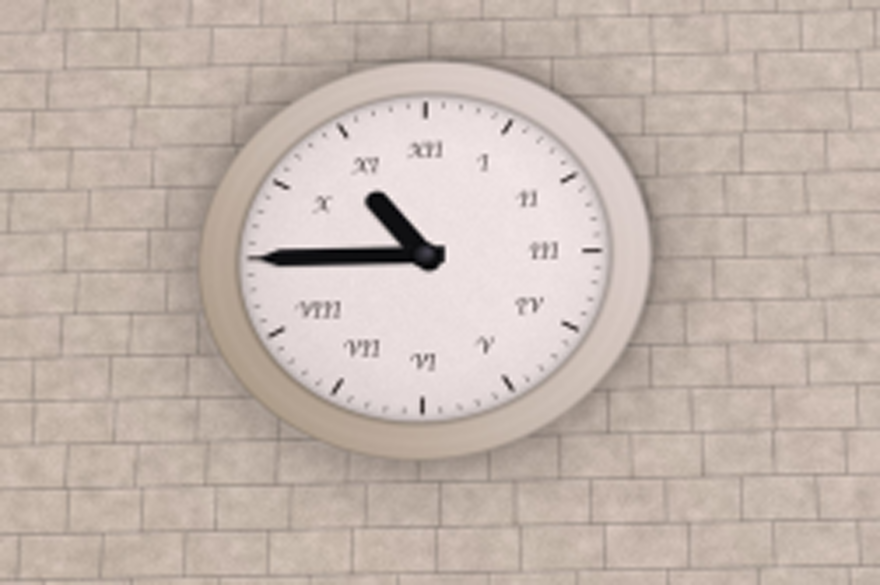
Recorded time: 10.45
